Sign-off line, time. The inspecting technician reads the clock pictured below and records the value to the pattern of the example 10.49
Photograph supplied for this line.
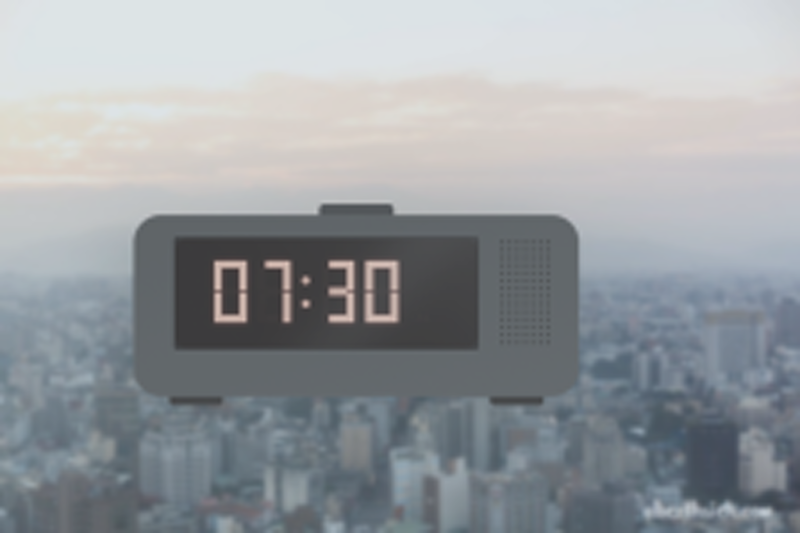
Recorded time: 7.30
